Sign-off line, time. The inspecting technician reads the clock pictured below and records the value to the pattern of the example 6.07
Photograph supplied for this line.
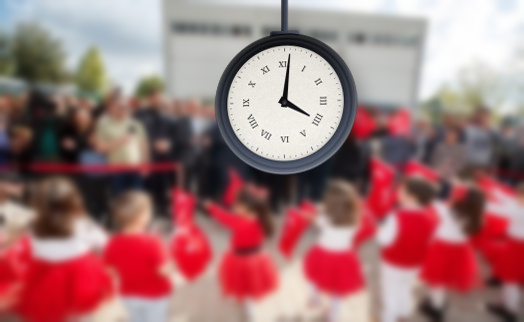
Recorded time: 4.01
